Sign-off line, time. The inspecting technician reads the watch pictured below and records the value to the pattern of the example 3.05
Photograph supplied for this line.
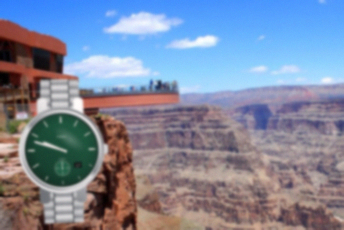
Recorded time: 9.48
